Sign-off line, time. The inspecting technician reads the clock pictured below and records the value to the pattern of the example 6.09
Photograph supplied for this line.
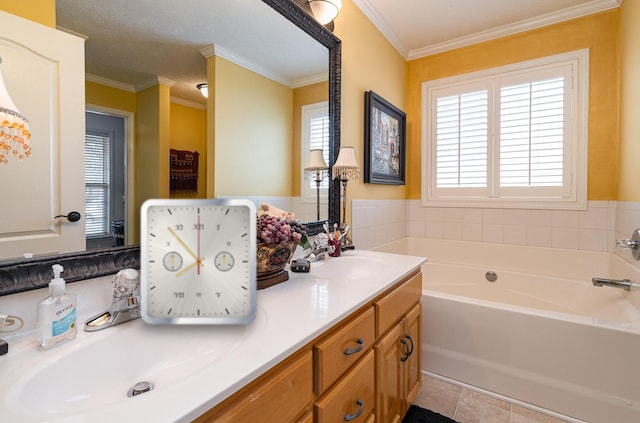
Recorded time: 7.53
